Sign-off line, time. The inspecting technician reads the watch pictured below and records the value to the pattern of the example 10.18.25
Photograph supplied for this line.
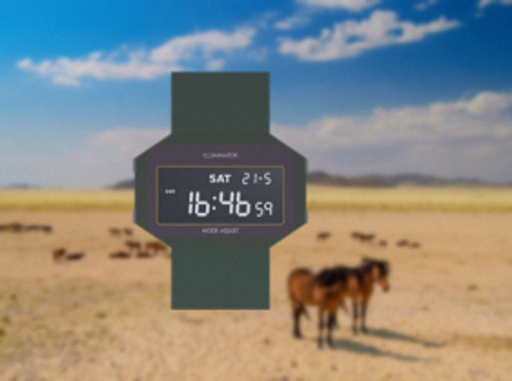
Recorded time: 16.46.59
